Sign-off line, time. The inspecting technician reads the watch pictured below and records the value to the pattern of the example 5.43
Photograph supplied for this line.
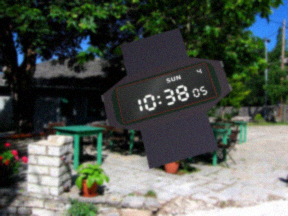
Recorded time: 10.38
